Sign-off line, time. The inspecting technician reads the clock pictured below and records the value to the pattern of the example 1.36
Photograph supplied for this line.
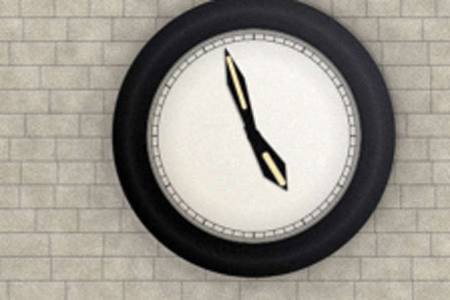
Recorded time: 4.57
